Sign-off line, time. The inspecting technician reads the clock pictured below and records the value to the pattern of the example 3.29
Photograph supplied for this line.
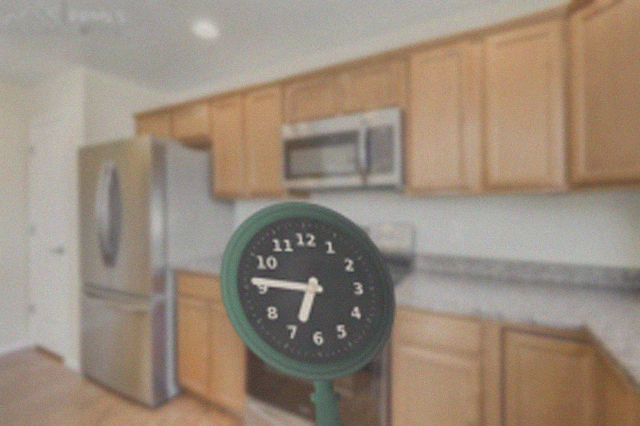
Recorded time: 6.46
